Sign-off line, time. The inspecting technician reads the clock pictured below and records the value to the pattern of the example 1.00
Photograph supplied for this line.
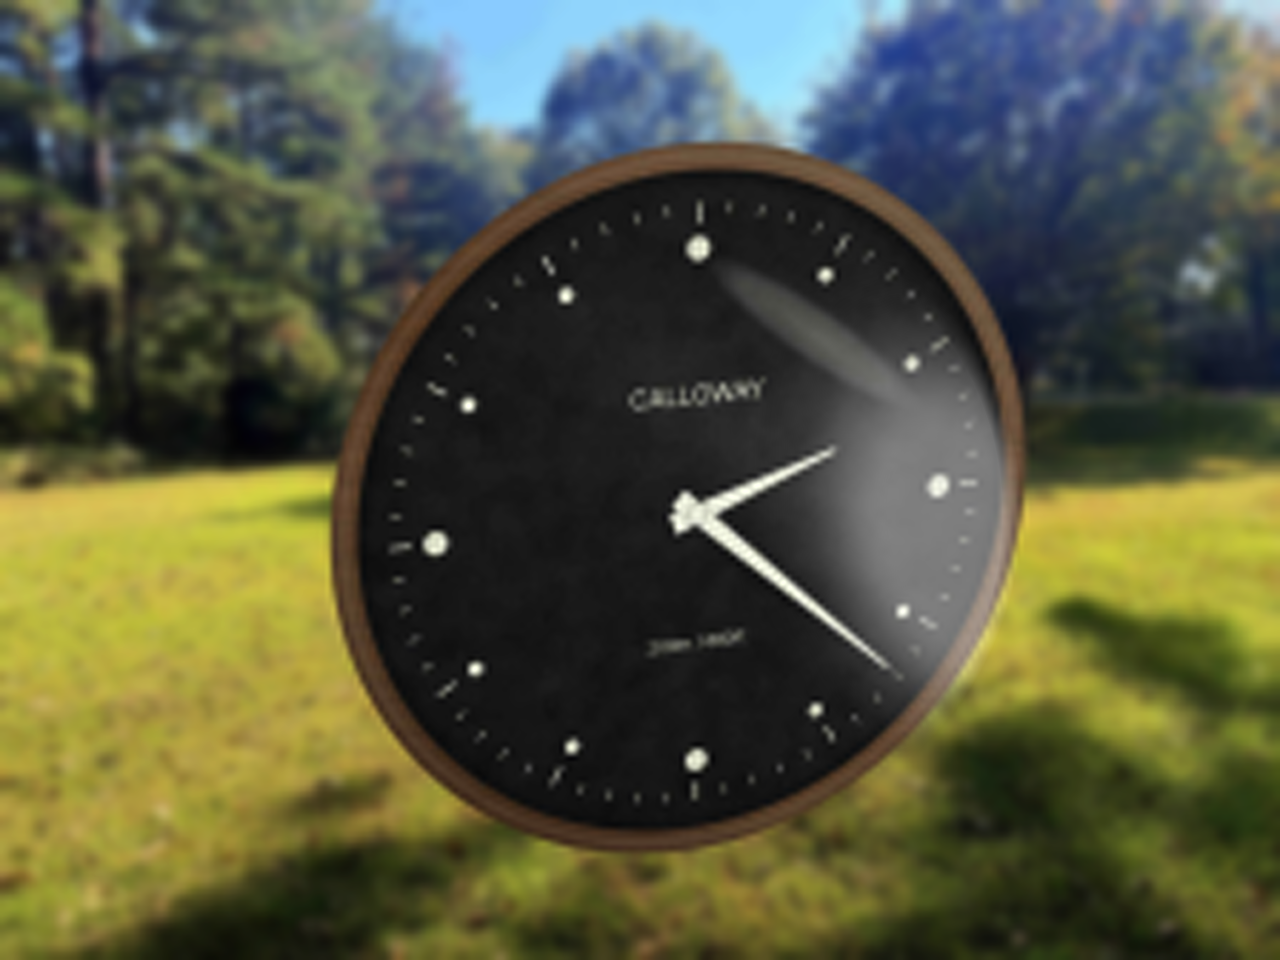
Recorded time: 2.22
